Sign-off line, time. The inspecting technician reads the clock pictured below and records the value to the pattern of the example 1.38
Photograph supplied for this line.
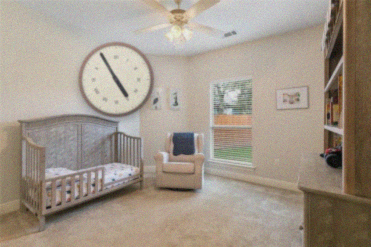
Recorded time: 4.55
